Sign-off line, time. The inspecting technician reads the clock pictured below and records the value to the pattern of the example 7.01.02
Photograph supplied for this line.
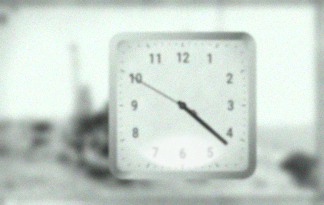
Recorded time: 4.21.50
